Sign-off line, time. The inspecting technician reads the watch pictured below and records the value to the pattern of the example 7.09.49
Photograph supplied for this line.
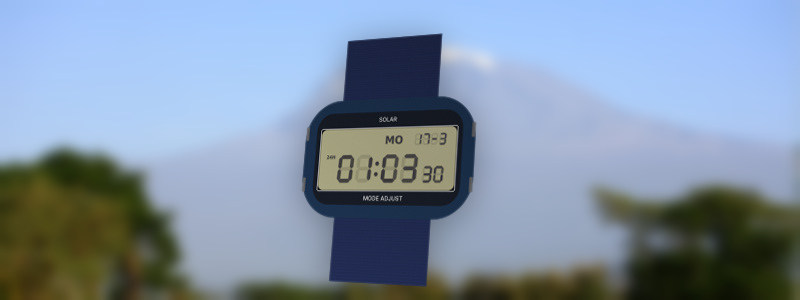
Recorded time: 1.03.30
